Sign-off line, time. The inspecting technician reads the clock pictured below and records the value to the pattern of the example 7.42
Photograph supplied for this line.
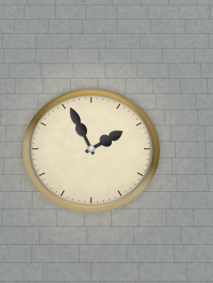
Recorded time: 1.56
